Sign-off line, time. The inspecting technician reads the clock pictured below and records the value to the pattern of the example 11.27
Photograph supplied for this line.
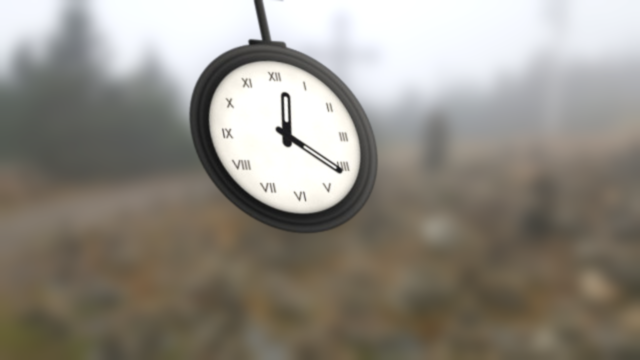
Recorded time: 12.21
